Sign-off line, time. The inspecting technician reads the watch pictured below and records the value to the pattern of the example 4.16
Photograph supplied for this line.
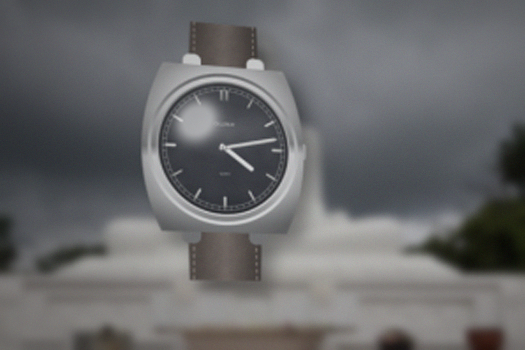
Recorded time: 4.13
